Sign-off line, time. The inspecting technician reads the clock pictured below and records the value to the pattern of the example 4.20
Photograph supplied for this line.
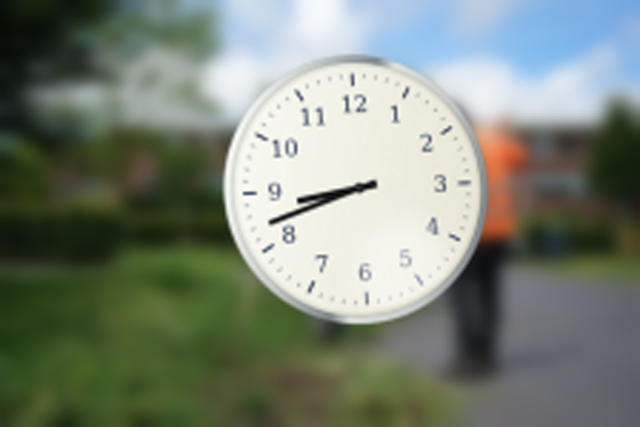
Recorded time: 8.42
